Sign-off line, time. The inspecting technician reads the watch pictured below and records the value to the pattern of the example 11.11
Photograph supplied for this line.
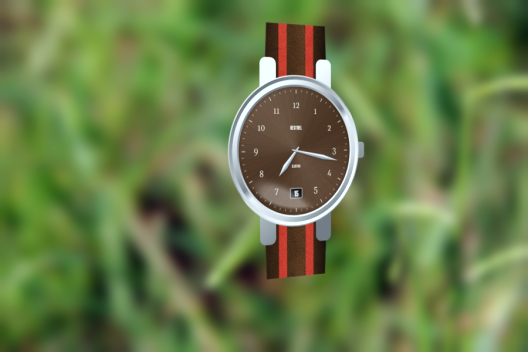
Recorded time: 7.17
